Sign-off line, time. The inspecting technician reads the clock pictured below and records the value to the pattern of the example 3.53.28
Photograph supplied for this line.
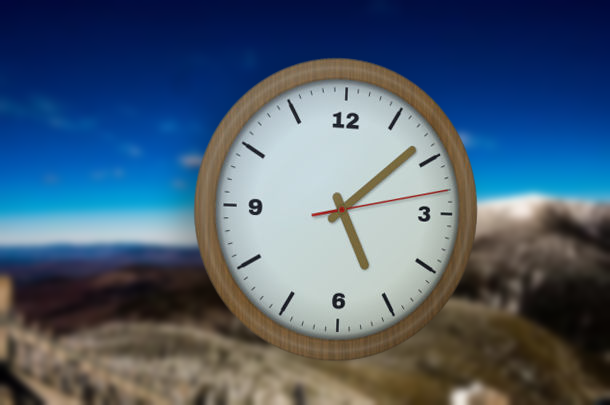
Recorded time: 5.08.13
